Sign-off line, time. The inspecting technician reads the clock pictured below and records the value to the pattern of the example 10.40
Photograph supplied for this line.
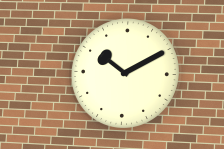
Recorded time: 10.10
